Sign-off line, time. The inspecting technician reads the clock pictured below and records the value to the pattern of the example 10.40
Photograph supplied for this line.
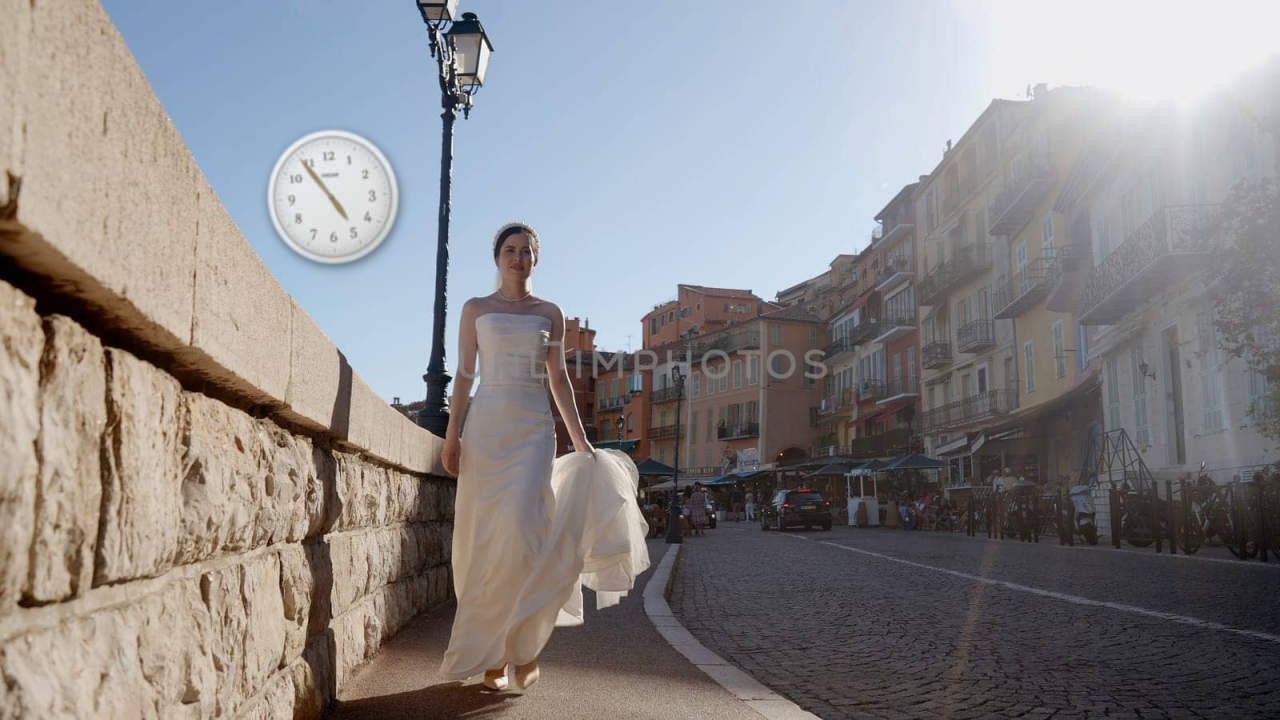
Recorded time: 4.54
